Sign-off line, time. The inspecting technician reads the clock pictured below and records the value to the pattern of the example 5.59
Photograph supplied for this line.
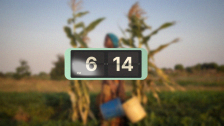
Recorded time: 6.14
